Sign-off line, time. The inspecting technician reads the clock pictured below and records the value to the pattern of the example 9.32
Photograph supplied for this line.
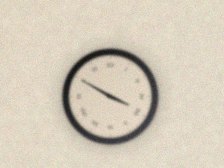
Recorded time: 3.50
